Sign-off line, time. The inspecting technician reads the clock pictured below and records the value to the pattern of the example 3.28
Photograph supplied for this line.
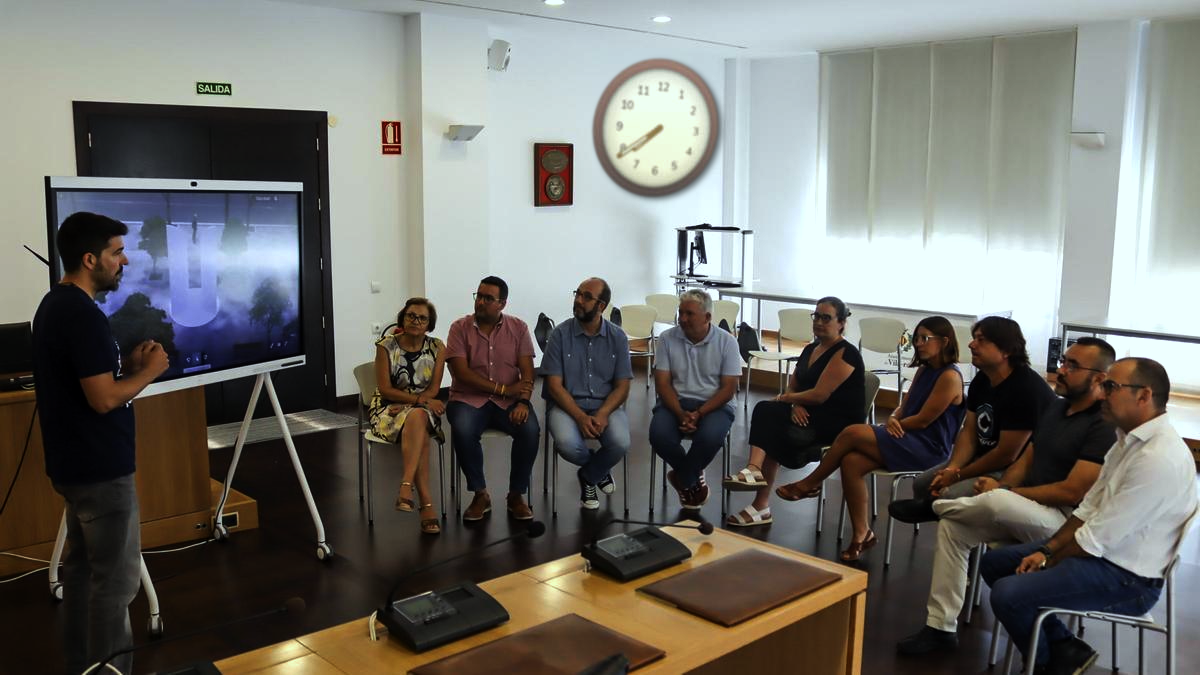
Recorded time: 7.39
